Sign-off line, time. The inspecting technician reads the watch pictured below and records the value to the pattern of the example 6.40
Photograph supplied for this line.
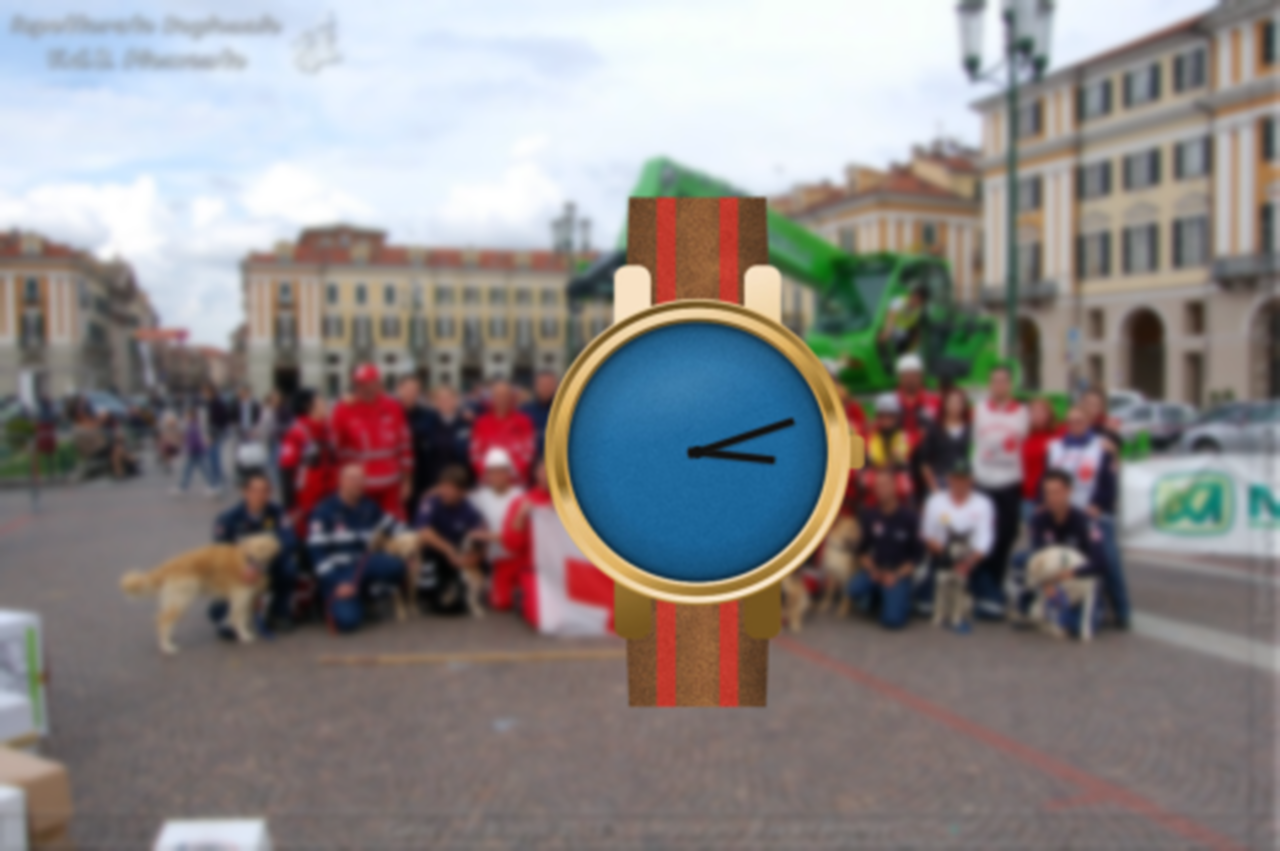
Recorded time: 3.12
